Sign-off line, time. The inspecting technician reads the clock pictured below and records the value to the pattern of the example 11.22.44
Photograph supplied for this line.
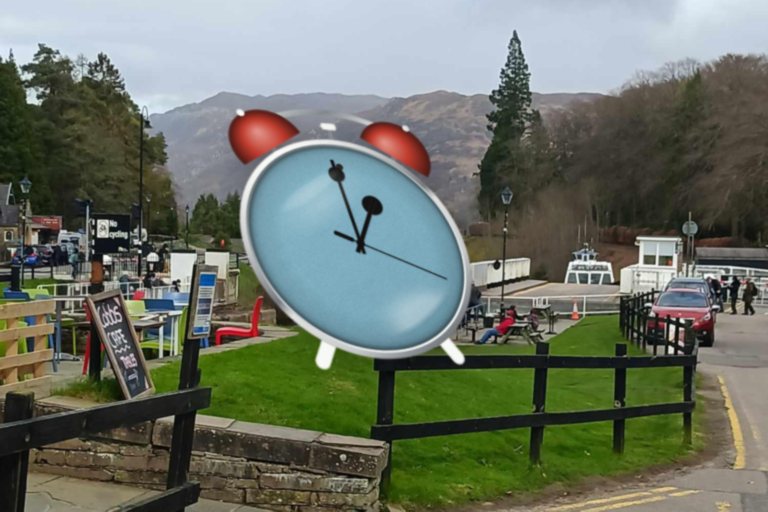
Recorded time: 12.59.19
